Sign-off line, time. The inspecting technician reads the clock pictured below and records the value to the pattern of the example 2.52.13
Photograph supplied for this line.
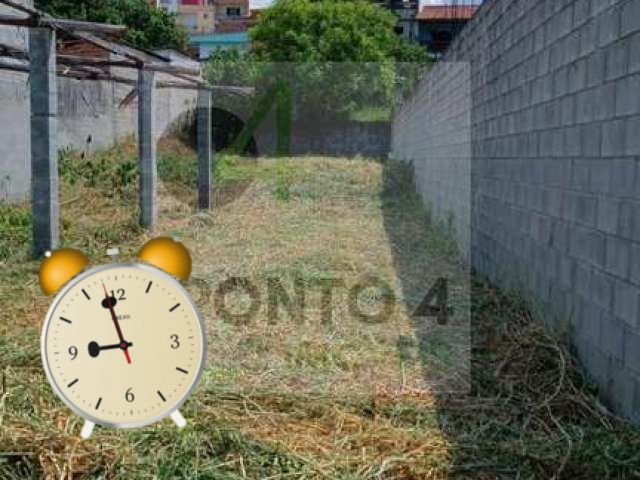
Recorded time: 8.57.58
